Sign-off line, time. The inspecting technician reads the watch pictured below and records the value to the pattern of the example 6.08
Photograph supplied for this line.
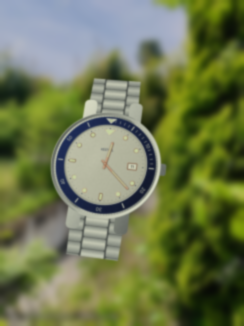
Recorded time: 12.22
